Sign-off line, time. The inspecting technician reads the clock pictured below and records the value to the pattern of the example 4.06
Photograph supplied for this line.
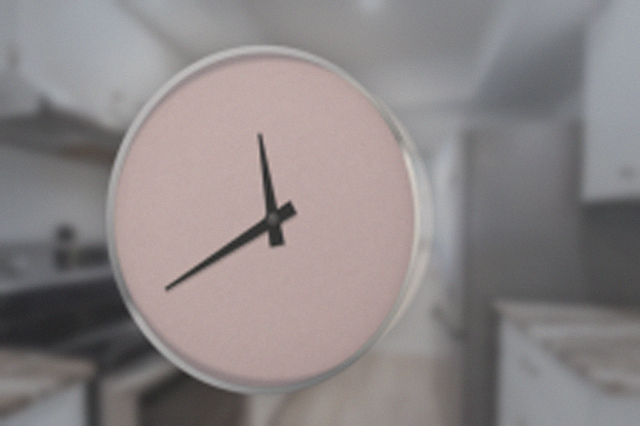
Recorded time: 11.40
